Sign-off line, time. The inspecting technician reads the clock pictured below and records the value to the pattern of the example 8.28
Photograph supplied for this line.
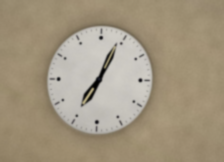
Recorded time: 7.04
